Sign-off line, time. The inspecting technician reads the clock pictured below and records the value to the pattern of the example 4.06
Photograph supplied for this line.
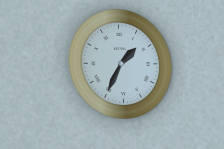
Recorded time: 1.35
